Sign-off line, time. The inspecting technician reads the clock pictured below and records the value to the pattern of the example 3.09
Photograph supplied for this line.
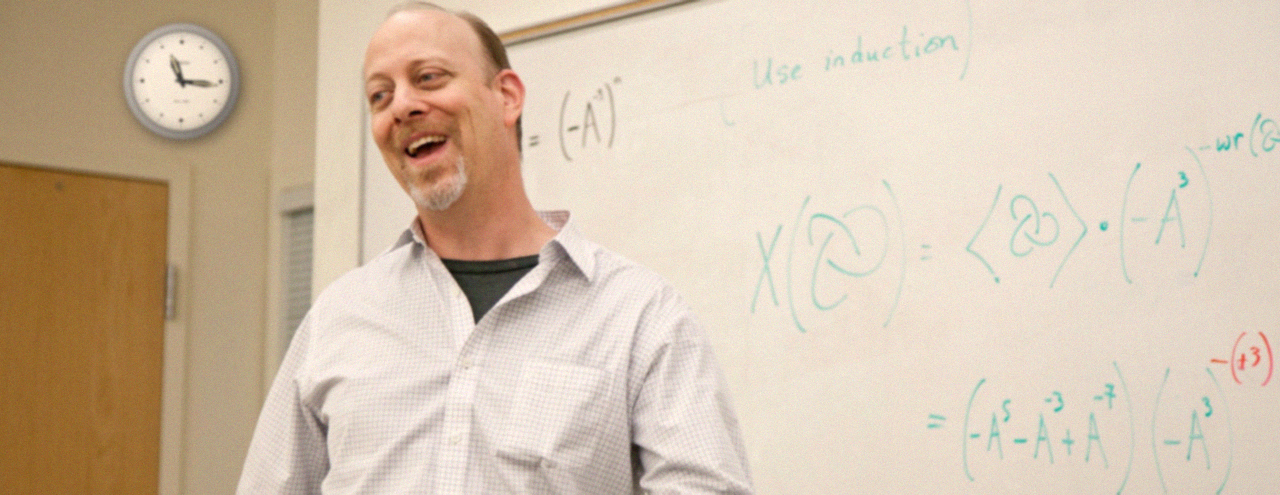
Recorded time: 11.16
